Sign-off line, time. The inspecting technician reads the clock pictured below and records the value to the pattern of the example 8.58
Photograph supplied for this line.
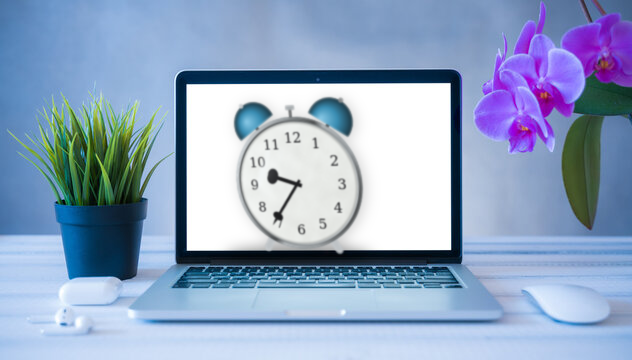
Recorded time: 9.36
